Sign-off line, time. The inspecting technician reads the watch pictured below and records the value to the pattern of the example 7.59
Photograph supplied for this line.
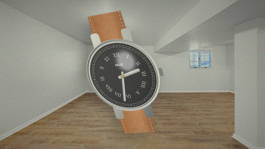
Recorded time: 2.32
